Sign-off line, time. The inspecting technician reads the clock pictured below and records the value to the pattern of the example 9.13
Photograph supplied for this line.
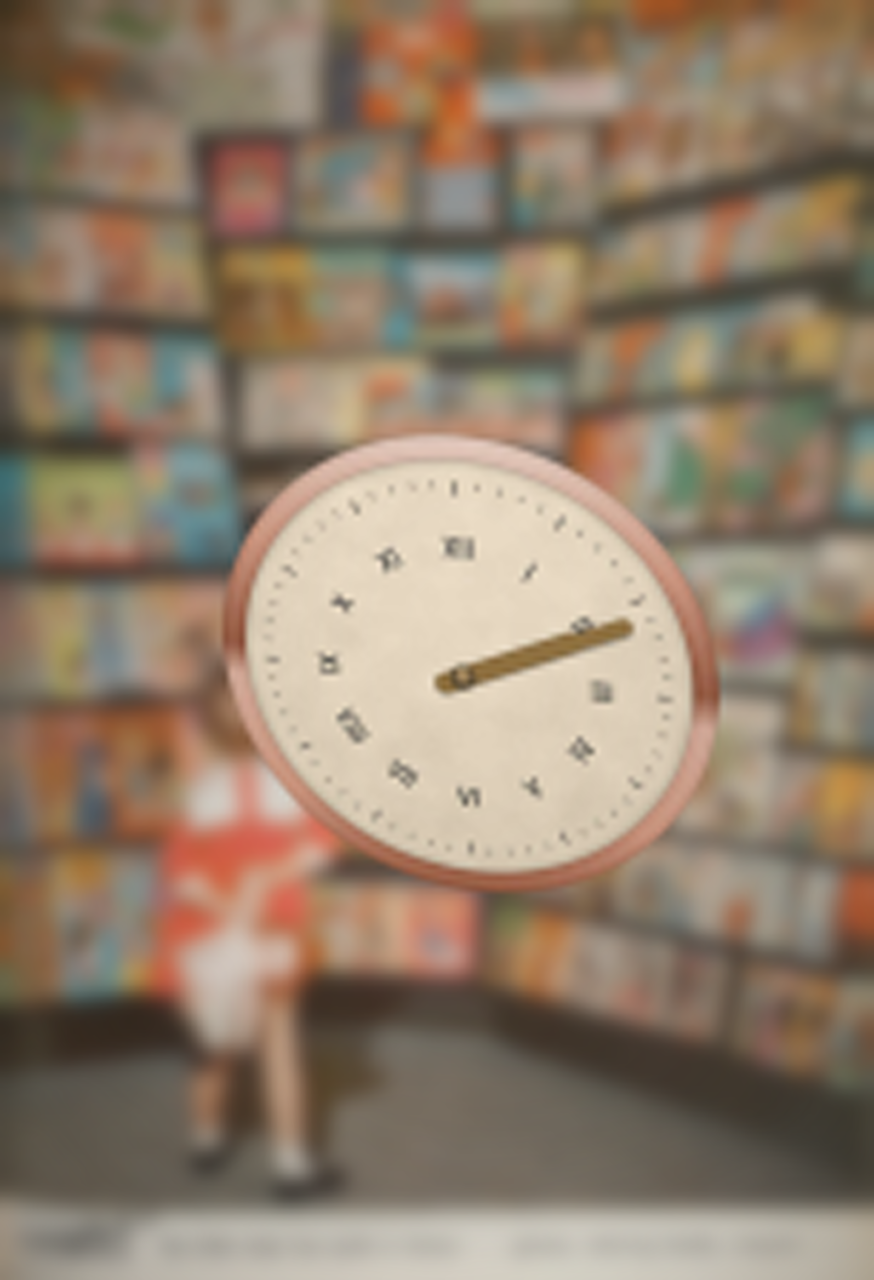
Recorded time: 2.11
